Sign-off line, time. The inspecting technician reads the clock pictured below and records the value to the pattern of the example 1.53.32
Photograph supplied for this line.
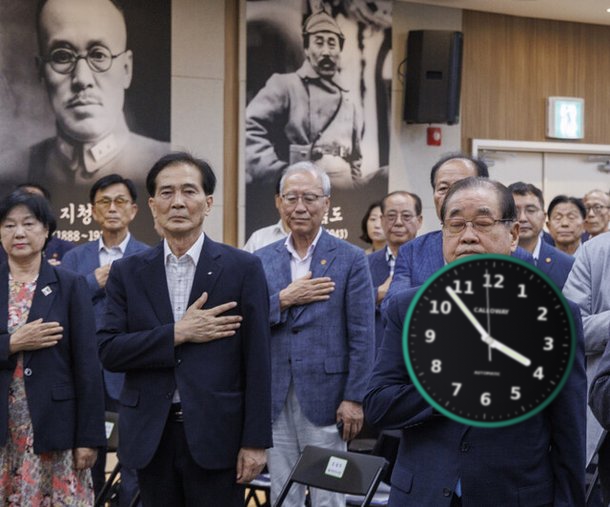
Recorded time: 3.52.59
